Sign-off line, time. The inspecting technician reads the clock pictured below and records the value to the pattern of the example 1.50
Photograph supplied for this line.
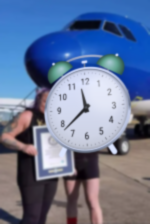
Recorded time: 11.38
